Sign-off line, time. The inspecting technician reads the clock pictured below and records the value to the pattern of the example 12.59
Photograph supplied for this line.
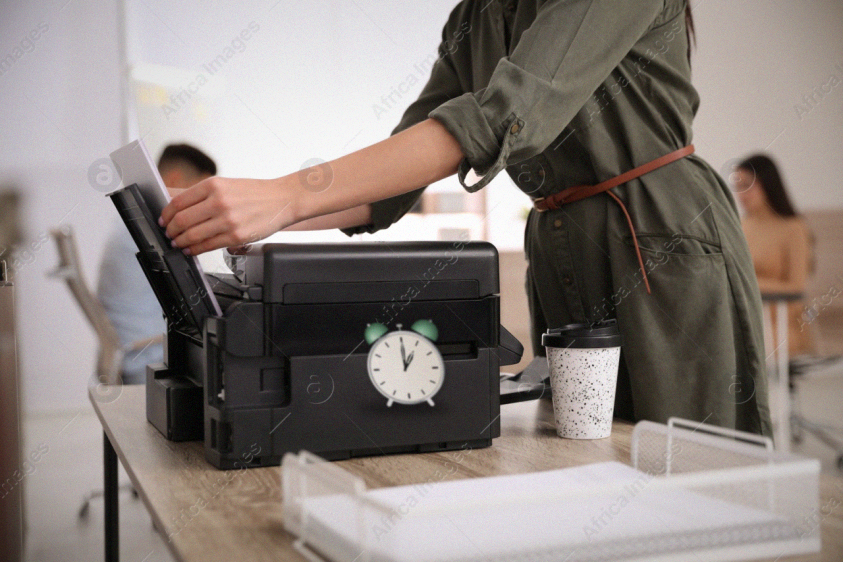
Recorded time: 1.00
